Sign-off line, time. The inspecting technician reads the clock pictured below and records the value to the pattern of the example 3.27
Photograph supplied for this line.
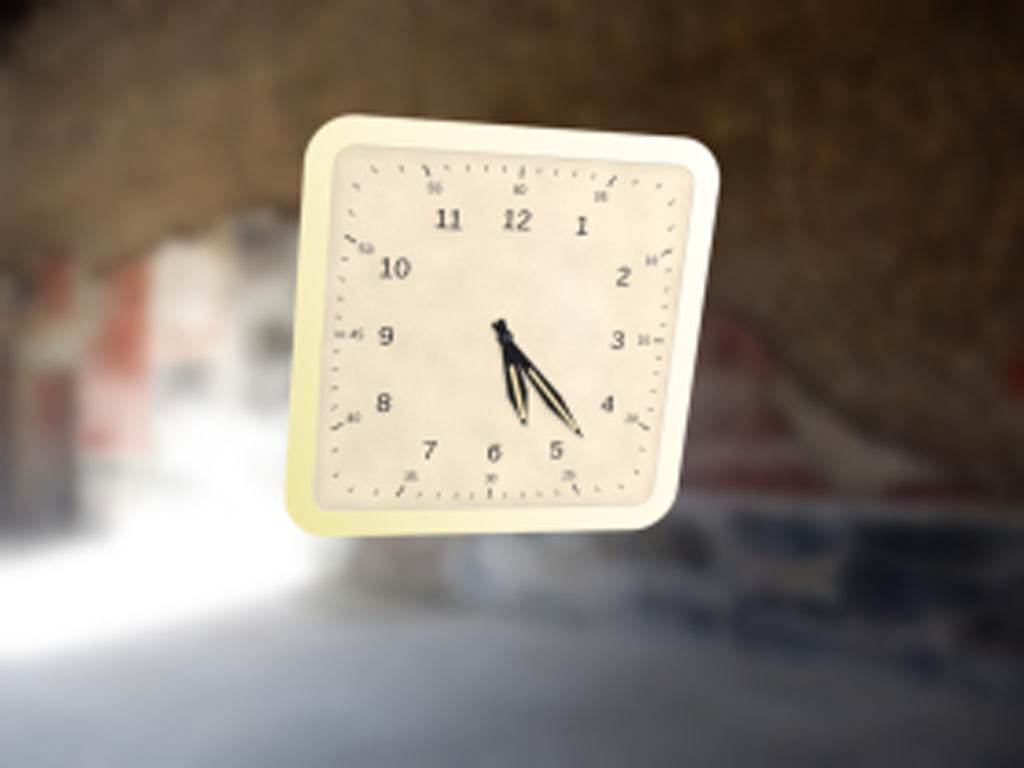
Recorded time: 5.23
